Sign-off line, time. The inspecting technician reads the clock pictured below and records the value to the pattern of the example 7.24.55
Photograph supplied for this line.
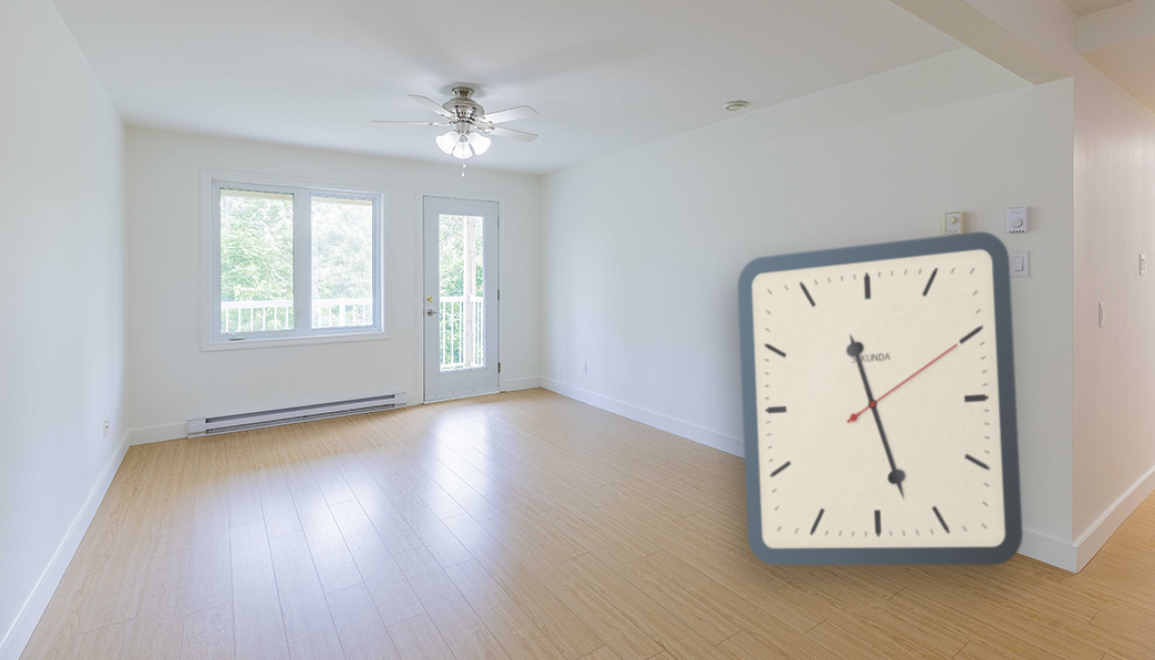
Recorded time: 11.27.10
